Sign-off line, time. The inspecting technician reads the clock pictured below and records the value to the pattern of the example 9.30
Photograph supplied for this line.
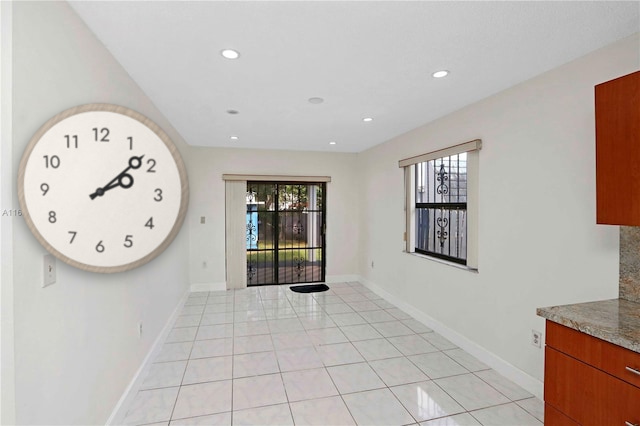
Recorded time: 2.08
